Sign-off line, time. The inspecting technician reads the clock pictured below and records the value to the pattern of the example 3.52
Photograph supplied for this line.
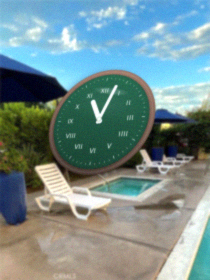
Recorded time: 11.03
